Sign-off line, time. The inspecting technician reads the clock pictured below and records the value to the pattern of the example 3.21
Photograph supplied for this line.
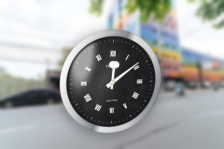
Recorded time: 12.09
